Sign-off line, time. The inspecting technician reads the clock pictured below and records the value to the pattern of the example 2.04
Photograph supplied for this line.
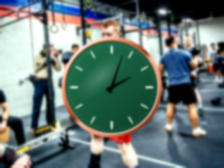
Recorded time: 2.03
